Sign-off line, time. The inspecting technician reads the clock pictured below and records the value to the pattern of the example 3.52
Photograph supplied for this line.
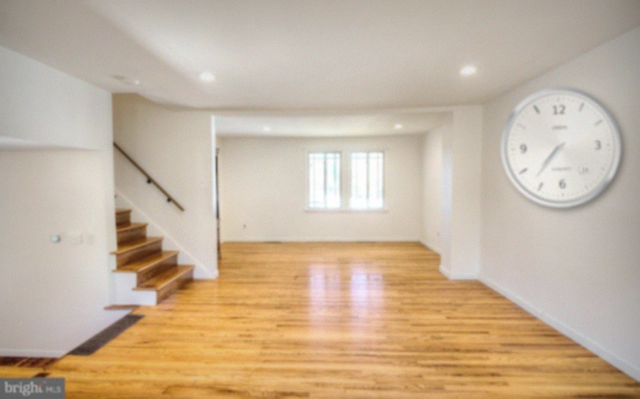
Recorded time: 7.37
